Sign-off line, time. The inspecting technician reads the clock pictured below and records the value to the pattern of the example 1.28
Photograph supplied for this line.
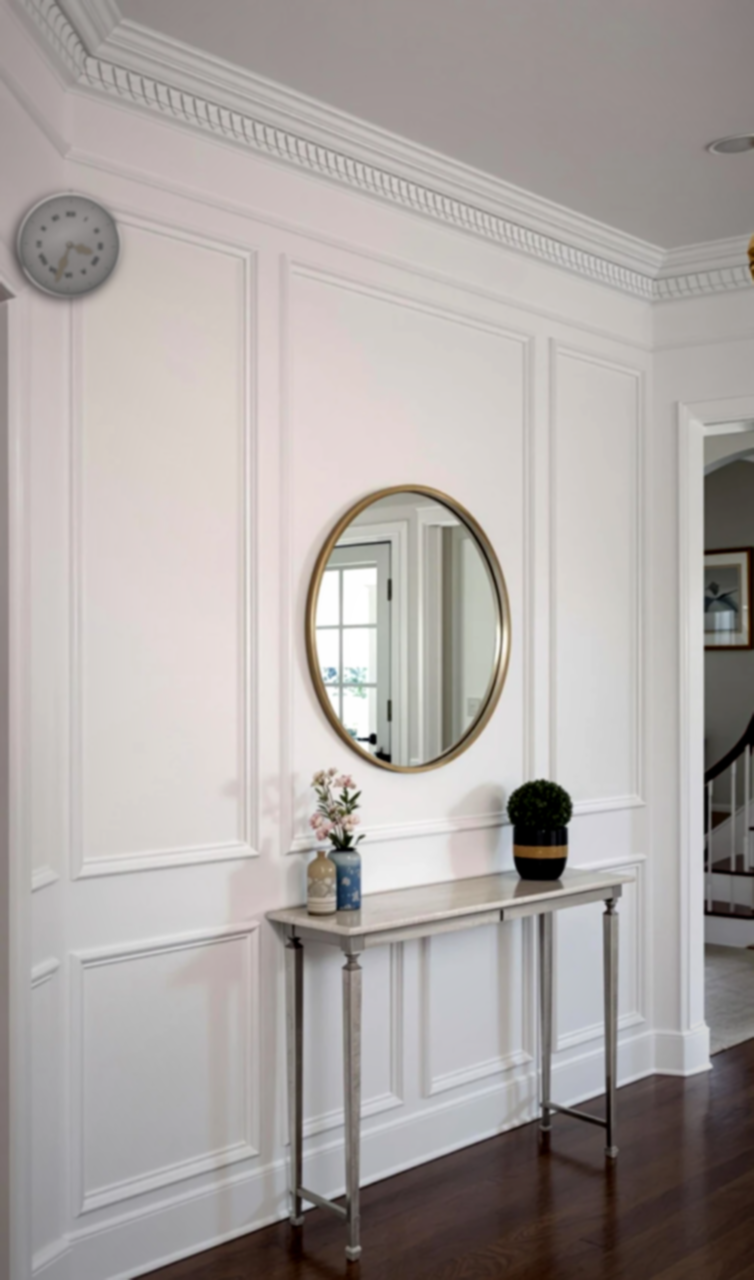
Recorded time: 3.33
